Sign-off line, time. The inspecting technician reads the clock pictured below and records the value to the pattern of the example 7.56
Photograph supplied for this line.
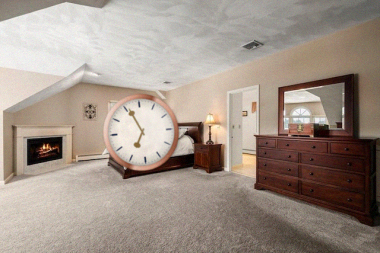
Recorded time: 6.56
